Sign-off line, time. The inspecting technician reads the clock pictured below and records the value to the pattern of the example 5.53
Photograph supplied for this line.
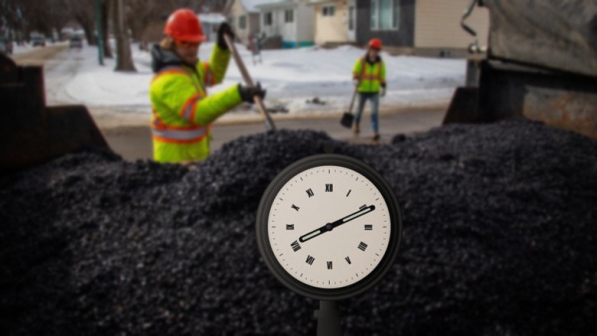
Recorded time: 8.11
